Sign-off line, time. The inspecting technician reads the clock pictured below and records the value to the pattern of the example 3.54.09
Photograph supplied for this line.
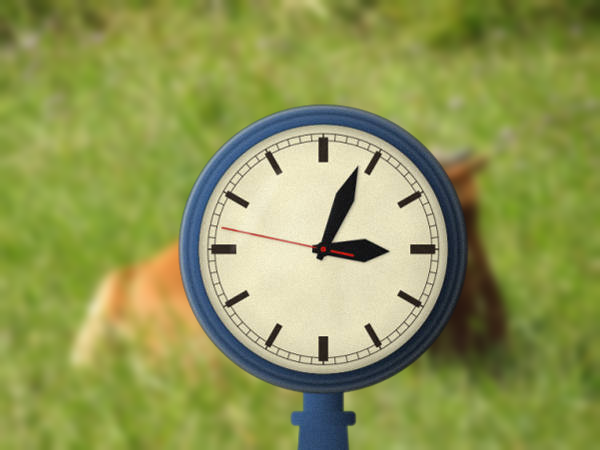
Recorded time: 3.03.47
